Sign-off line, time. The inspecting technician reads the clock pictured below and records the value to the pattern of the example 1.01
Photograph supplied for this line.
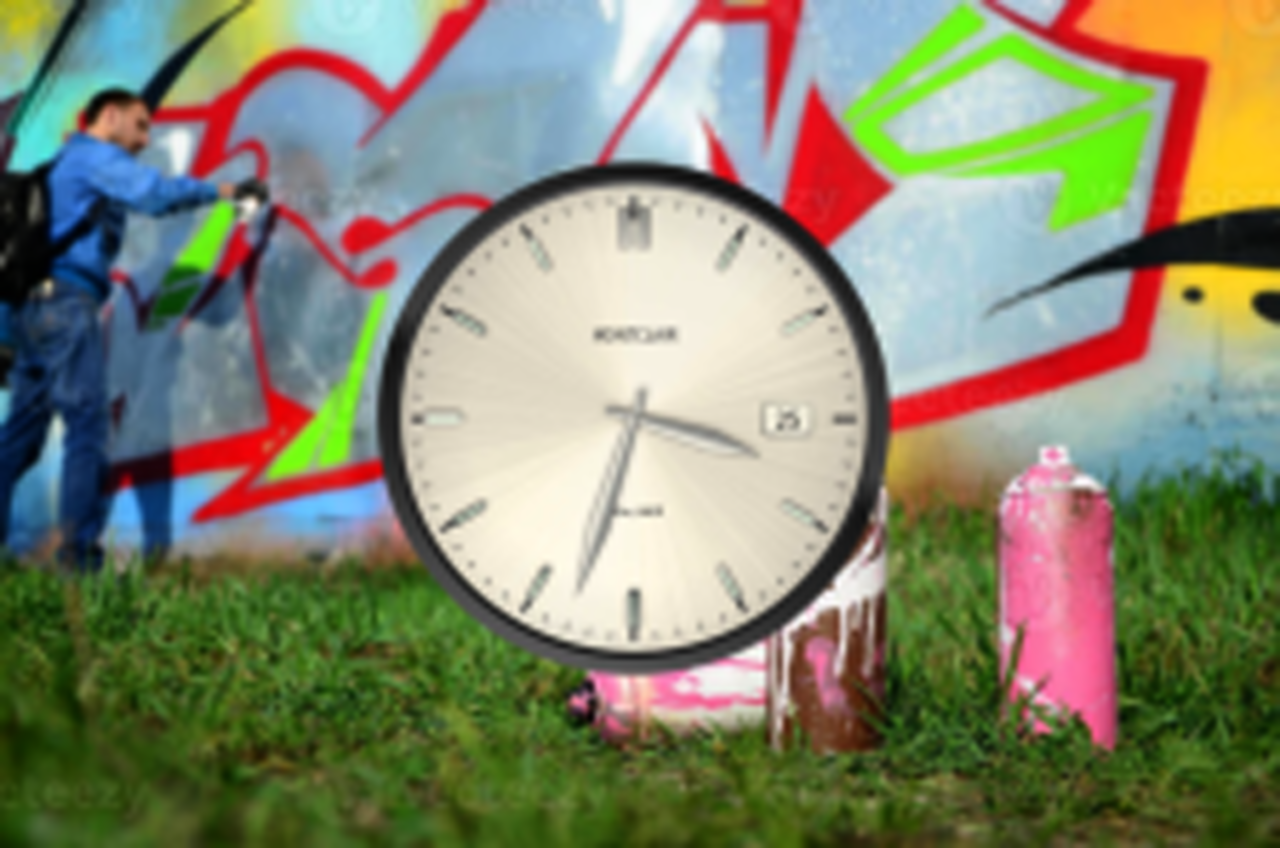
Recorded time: 3.33
